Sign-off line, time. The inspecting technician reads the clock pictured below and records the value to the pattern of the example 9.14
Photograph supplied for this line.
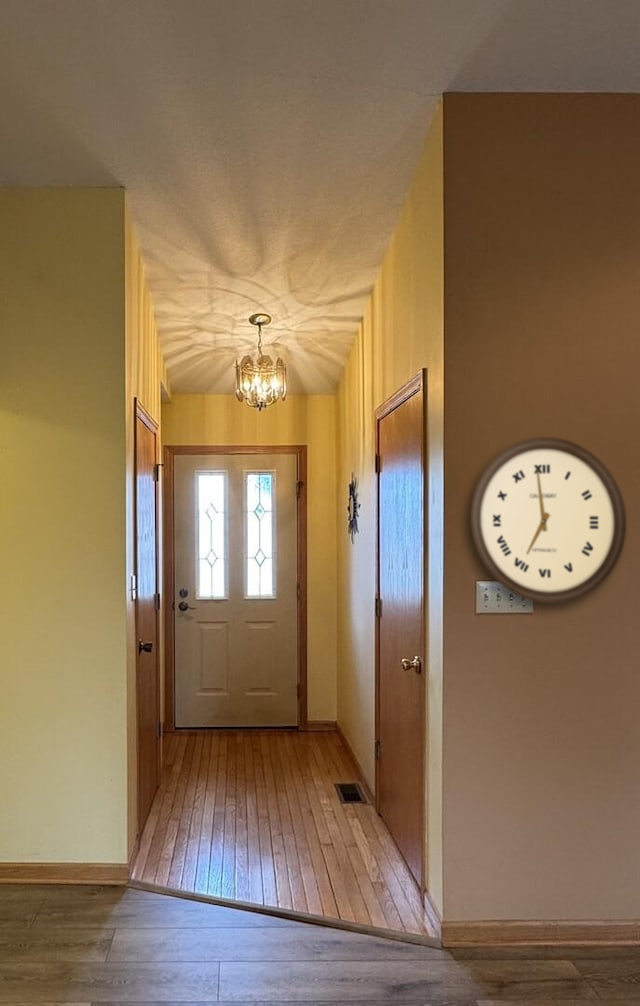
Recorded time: 6.59
